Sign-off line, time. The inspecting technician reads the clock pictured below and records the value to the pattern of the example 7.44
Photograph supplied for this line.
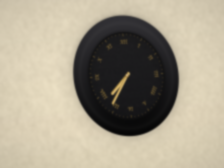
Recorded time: 7.36
